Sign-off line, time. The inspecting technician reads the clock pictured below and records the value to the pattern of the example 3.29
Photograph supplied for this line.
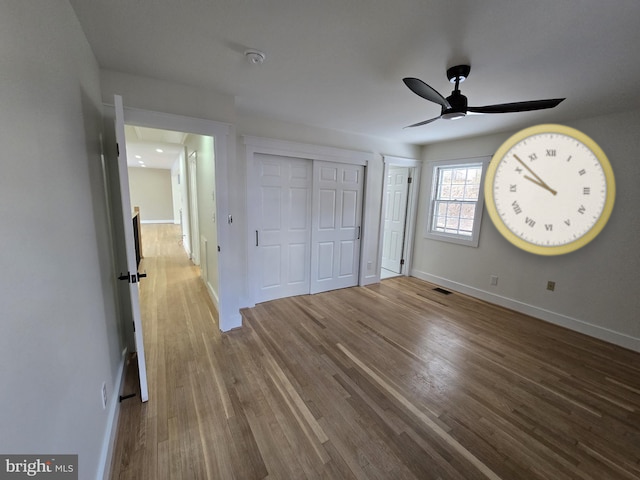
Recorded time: 9.52
